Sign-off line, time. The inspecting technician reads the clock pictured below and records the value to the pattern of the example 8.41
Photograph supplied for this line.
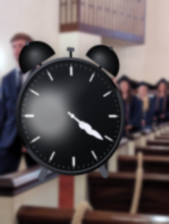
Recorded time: 4.21
